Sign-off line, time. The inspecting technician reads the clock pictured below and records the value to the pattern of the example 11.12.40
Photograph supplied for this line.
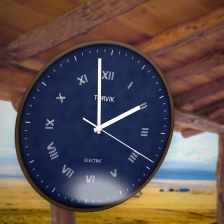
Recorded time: 1.58.19
